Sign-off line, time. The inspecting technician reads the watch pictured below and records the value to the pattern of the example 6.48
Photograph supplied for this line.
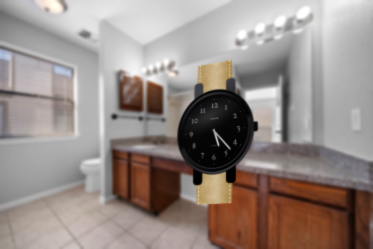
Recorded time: 5.23
